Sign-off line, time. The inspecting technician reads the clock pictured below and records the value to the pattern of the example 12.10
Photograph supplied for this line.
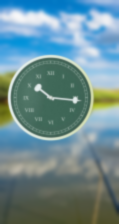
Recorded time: 10.16
